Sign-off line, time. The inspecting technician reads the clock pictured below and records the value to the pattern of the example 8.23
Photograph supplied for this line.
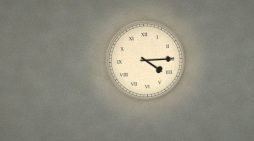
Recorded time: 4.15
